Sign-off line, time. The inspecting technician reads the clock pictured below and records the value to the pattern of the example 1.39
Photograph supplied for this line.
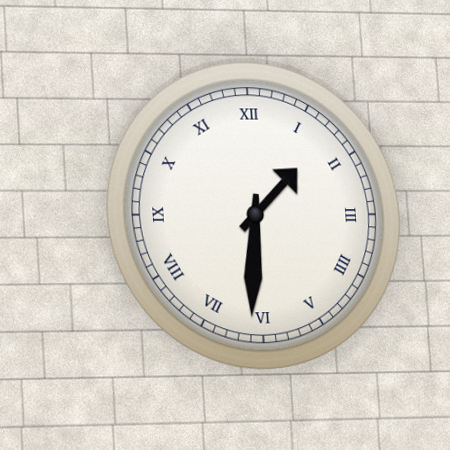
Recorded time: 1.31
